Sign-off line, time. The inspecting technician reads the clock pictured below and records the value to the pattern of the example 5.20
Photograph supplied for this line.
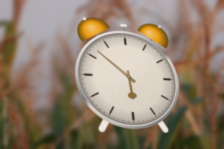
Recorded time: 5.52
